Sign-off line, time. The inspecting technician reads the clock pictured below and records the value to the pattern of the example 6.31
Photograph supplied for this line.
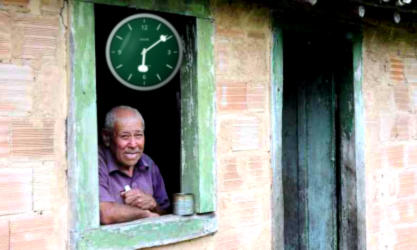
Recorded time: 6.09
